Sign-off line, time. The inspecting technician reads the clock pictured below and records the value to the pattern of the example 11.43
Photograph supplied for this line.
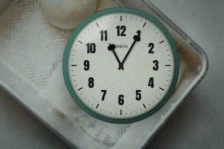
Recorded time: 11.05
